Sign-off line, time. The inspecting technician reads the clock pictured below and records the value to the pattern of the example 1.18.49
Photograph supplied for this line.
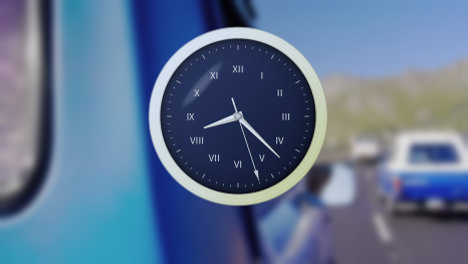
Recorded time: 8.22.27
